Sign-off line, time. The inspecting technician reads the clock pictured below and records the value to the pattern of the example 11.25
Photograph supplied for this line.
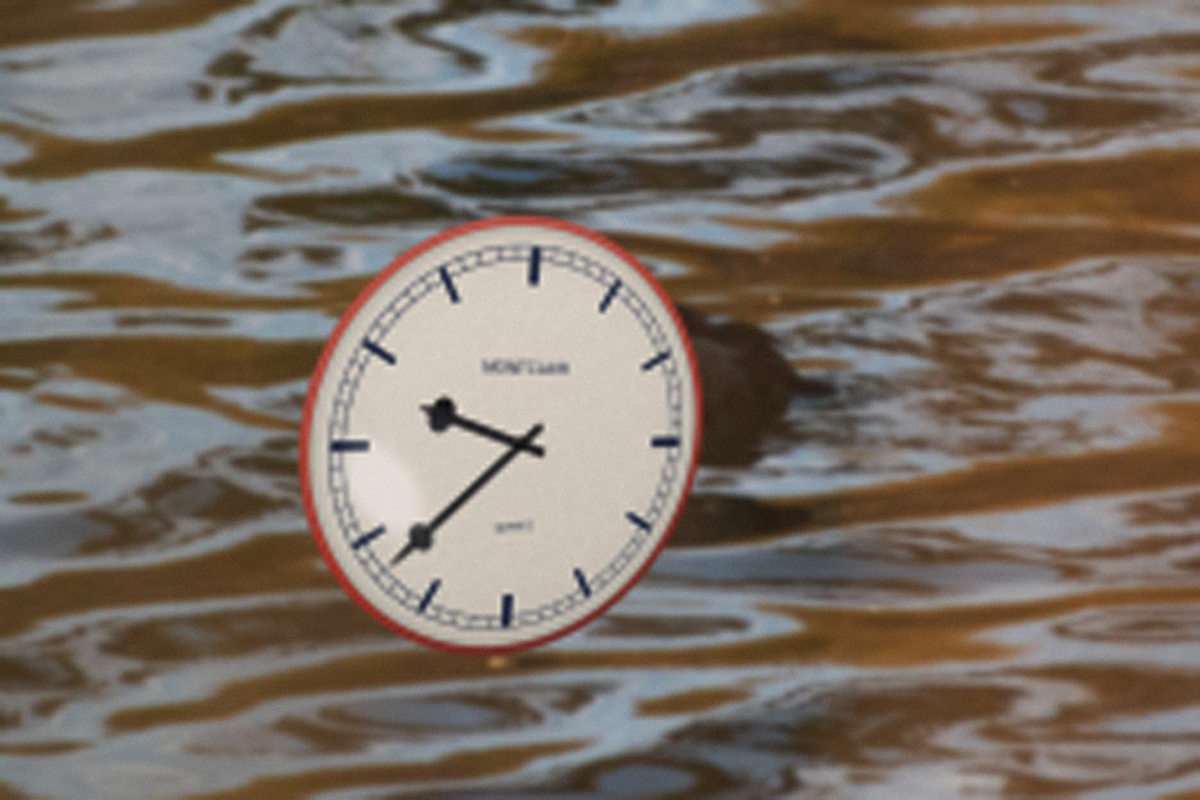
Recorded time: 9.38
